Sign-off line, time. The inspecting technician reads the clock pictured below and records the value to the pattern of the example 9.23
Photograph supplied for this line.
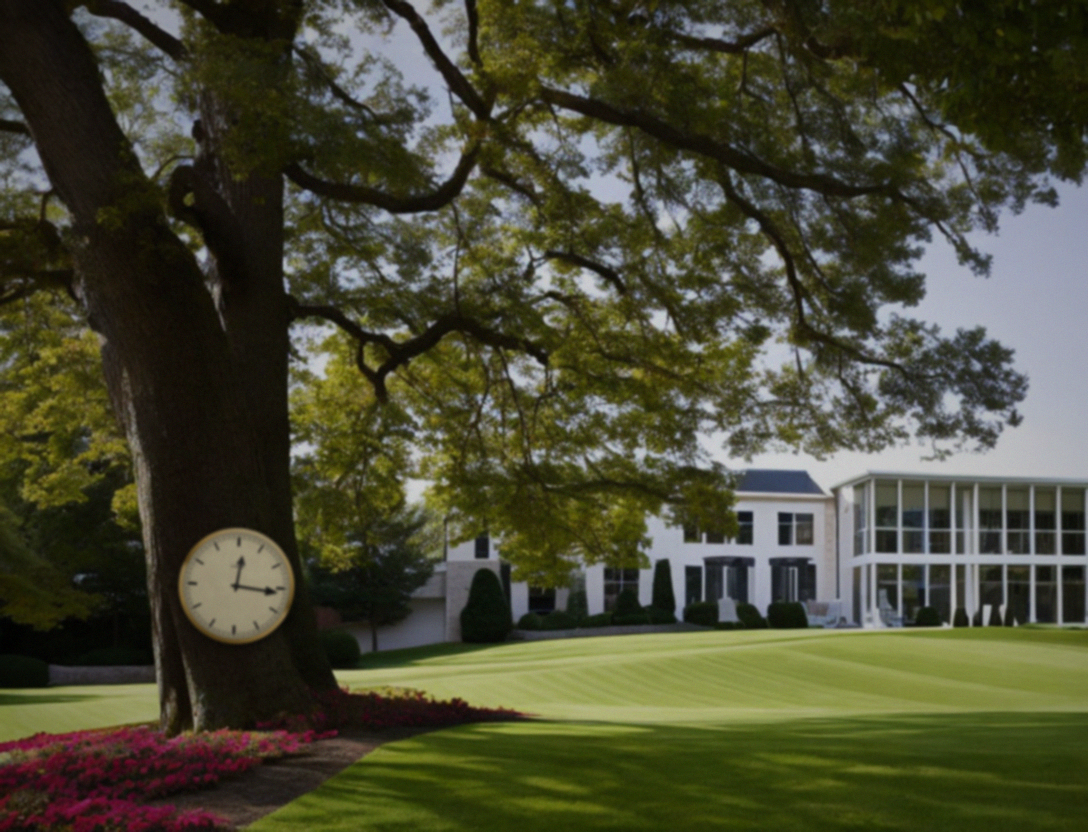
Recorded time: 12.16
